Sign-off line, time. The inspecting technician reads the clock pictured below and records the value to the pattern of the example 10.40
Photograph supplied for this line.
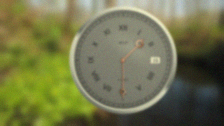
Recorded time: 1.30
